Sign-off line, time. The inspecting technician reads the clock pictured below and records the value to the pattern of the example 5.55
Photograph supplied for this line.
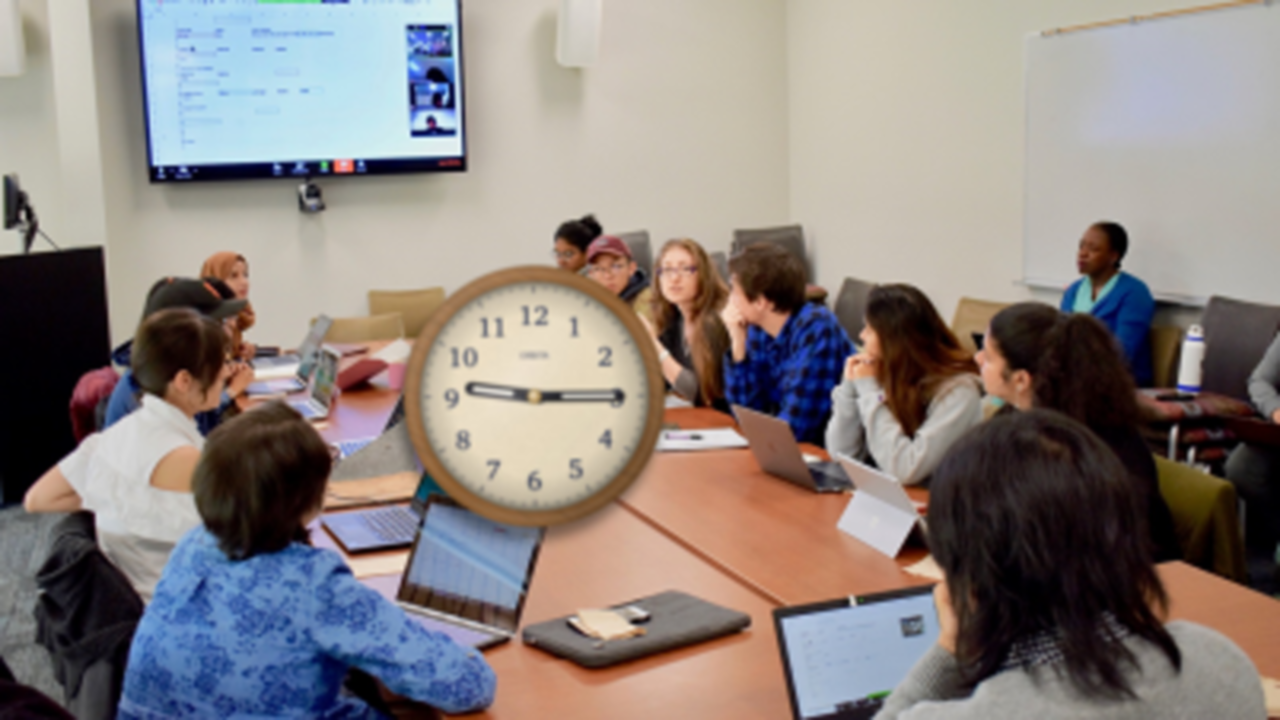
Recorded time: 9.15
